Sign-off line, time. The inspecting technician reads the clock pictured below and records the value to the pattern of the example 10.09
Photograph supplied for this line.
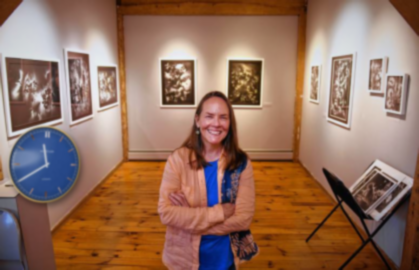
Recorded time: 11.40
